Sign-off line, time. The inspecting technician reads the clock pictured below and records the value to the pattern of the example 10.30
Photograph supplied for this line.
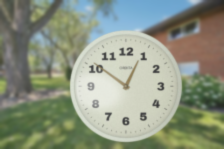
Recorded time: 12.51
